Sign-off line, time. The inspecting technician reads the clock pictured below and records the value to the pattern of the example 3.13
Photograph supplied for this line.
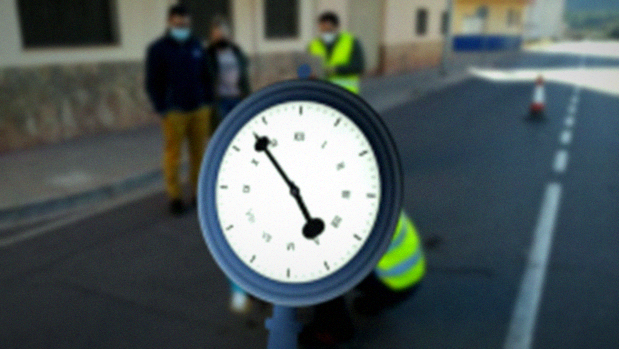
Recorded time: 4.53
